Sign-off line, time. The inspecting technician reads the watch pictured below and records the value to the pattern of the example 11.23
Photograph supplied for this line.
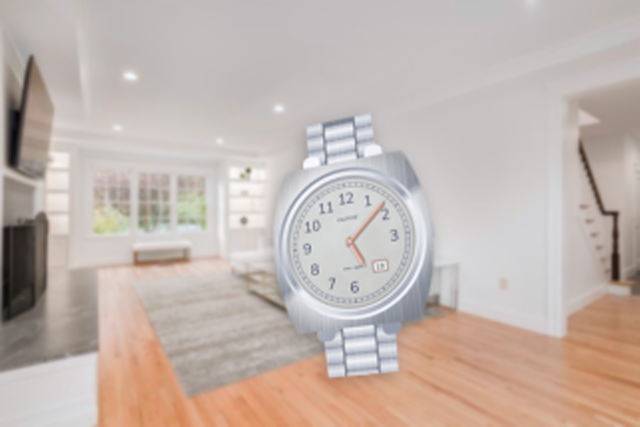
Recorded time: 5.08
